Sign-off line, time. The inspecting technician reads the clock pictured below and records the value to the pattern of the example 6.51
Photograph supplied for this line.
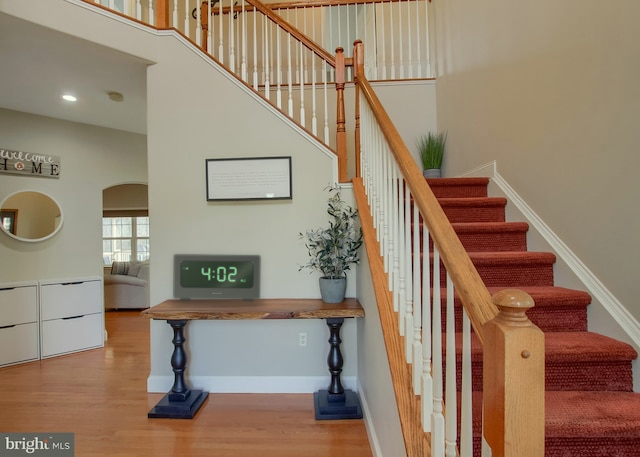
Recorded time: 4.02
